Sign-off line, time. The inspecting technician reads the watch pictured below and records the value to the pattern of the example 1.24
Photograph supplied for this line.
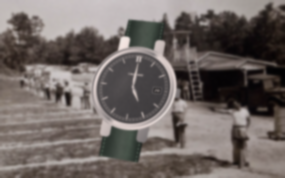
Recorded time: 5.00
